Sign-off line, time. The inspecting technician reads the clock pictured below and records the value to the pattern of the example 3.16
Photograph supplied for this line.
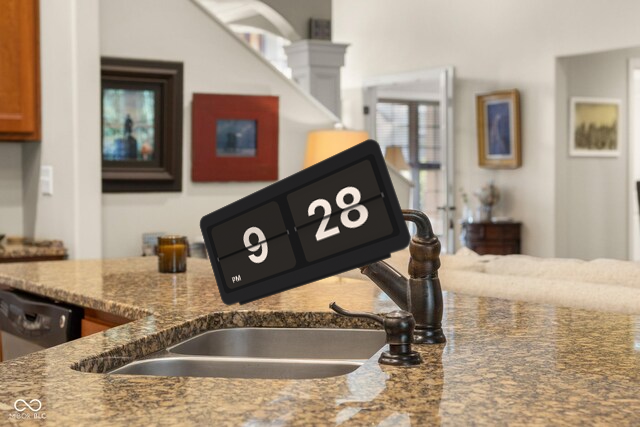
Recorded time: 9.28
